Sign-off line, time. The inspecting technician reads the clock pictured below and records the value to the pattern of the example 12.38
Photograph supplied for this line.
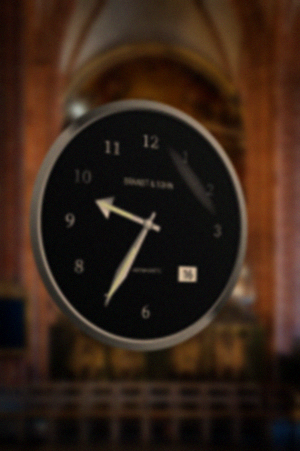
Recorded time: 9.35
